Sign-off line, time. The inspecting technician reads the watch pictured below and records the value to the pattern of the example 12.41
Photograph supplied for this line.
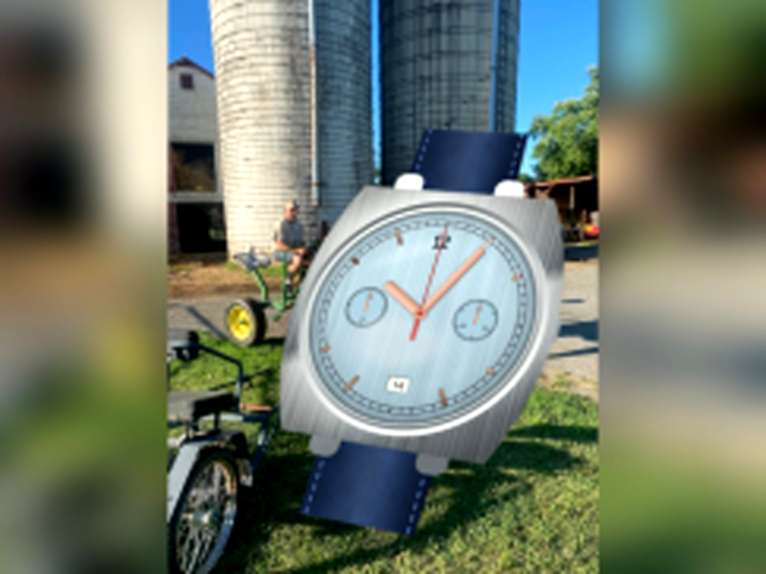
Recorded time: 10.05
